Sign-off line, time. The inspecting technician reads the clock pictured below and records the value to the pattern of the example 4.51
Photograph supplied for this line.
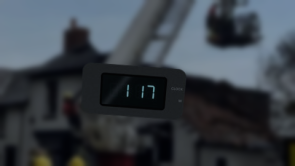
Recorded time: 1.17
